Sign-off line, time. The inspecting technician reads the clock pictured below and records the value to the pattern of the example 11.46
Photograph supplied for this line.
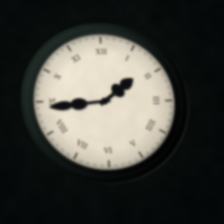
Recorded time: 1.44
